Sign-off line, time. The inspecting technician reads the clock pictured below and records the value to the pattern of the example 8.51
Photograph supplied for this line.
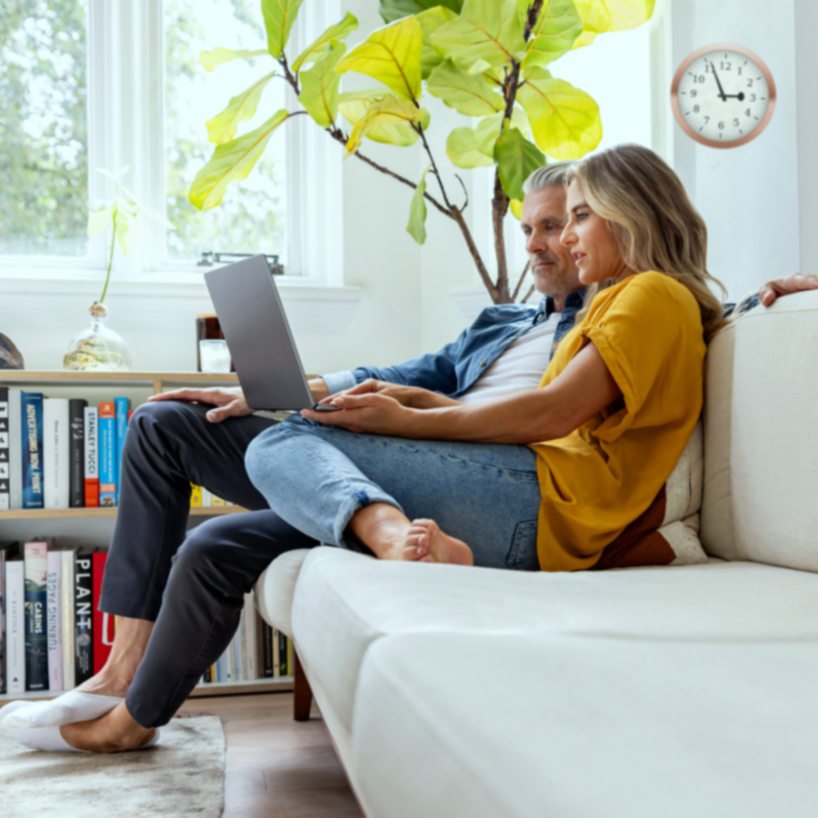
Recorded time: 2.56
